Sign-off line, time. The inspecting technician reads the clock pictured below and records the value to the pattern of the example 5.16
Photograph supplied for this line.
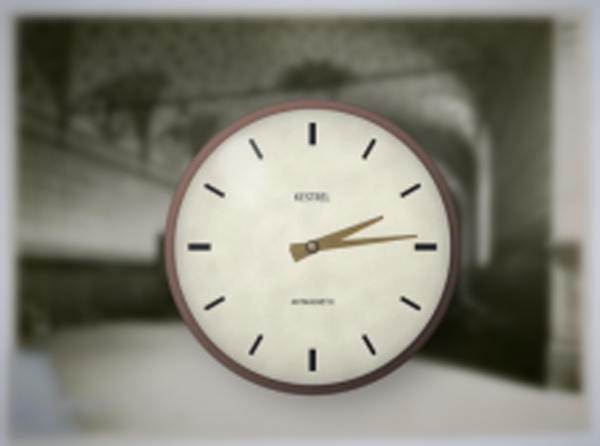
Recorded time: 2.14
